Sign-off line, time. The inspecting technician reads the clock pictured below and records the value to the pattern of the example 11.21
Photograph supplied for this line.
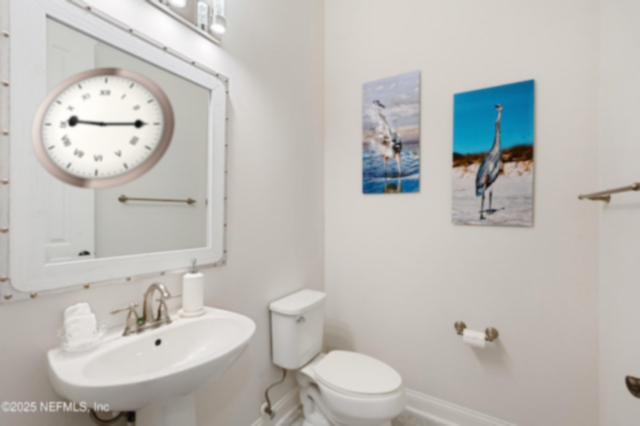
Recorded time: 9.15
